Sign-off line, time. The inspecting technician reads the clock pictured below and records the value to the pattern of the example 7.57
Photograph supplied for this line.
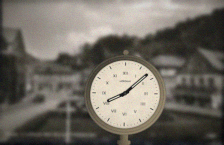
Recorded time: 8.08
